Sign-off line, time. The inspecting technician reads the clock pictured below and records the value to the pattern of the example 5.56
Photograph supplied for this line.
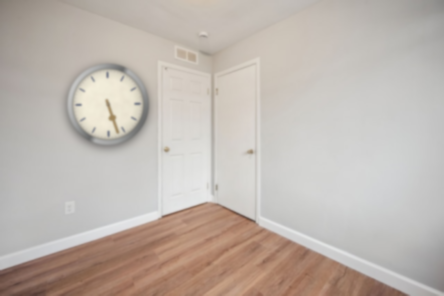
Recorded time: 5.27
